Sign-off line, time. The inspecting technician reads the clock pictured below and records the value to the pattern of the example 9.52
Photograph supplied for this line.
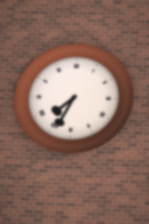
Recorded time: 7.34
